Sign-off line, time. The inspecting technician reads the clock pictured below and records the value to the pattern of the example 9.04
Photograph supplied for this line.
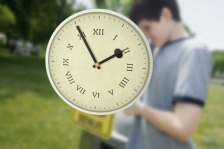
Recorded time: 1.55
